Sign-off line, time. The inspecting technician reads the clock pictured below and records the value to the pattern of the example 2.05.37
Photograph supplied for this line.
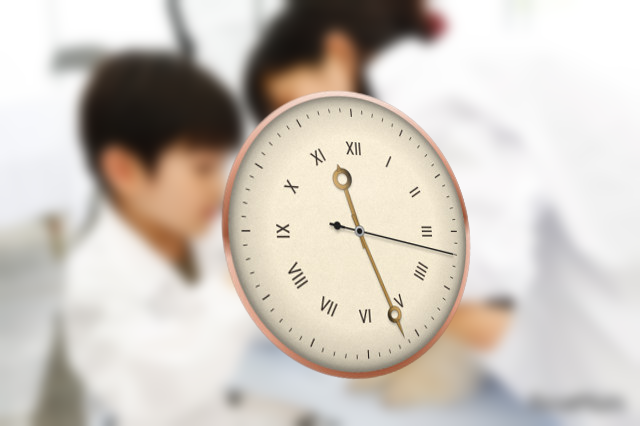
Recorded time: 11.26.17
